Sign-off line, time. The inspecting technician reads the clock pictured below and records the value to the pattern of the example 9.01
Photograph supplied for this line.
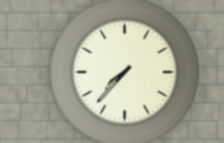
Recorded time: 7.37
